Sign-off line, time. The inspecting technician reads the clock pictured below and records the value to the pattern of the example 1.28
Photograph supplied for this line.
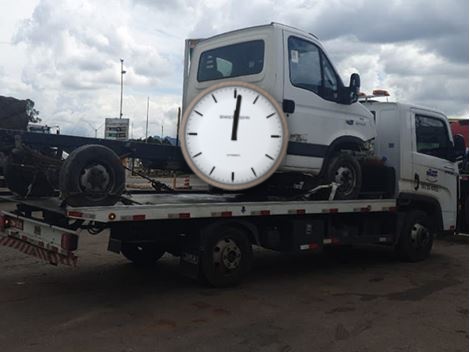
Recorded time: 12.01
